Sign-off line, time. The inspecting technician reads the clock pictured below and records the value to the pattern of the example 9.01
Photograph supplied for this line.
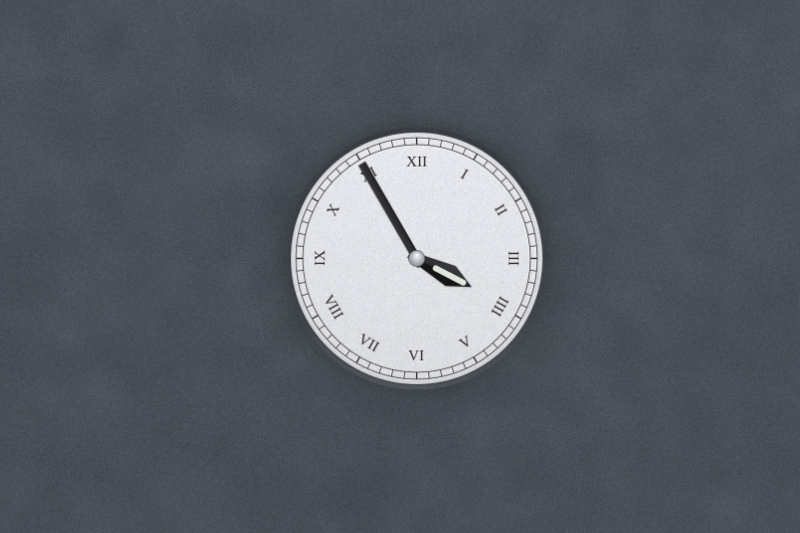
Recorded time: 3.55
